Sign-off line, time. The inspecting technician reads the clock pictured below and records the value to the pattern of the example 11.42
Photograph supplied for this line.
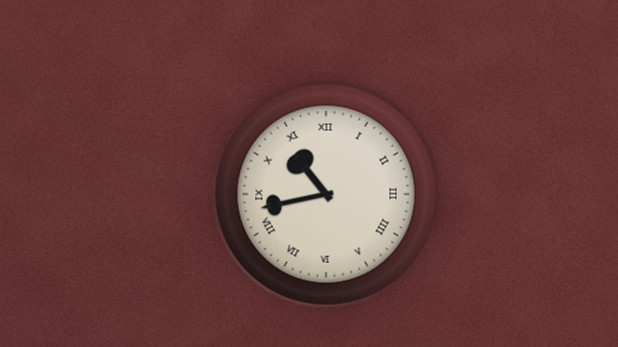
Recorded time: 10.43
